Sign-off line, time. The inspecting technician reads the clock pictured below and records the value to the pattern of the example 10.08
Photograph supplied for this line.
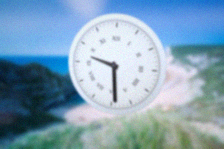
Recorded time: 9.29
